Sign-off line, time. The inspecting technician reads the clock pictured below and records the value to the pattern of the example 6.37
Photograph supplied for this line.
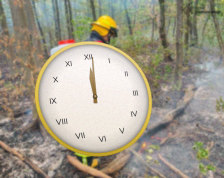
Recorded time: 12.01
